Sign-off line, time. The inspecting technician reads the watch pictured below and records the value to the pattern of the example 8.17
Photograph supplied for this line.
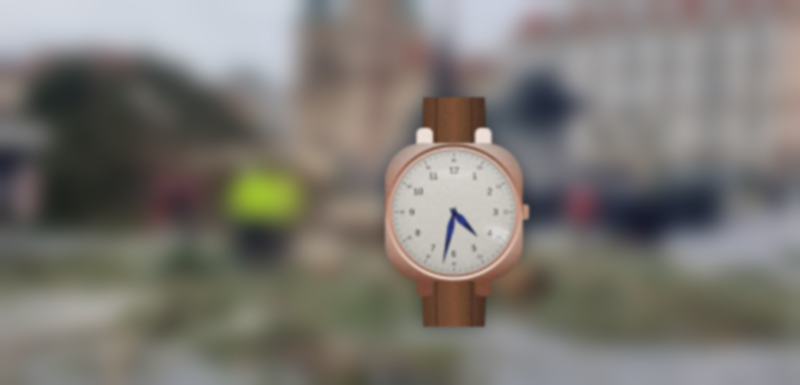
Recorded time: 4.32
